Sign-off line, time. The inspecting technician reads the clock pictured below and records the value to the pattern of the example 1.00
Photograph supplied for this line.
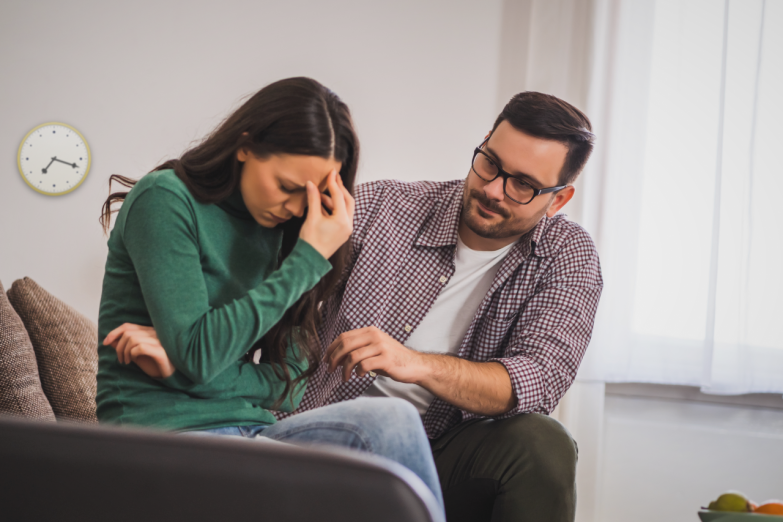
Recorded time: 7.18
